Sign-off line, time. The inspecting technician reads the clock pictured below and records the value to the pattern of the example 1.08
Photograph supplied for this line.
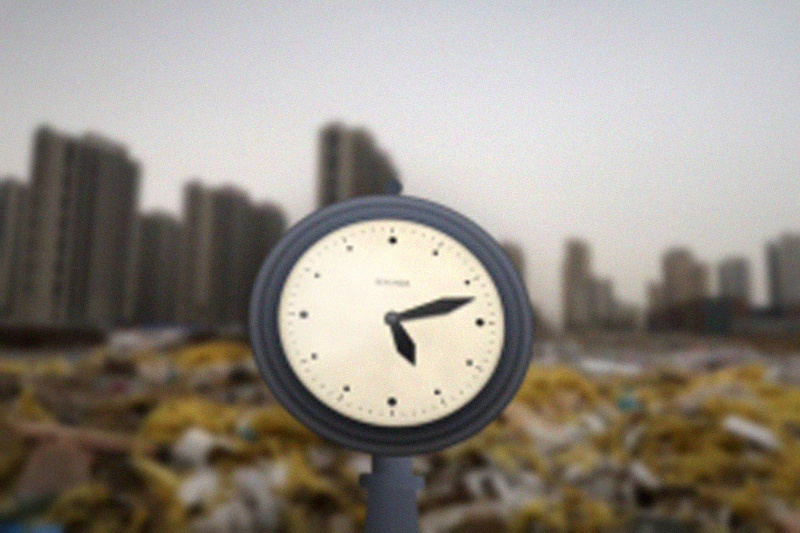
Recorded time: 5.12
